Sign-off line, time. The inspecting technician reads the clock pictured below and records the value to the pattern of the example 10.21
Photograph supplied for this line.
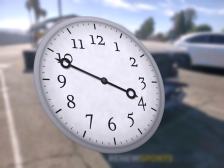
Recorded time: 3.49
